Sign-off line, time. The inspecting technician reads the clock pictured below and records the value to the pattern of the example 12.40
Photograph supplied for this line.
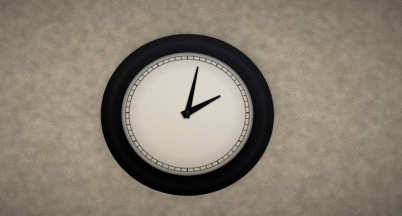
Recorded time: 2.02
